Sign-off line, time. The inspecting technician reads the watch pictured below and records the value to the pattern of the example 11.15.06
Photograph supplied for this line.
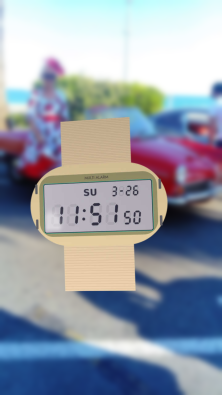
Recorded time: 11.51.50
